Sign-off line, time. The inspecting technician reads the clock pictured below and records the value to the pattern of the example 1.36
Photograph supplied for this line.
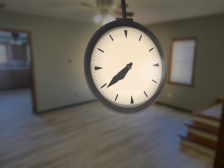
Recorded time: 7.39
